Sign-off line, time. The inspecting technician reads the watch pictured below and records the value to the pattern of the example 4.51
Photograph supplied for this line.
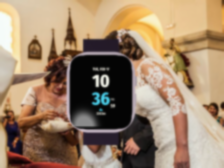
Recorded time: 10.36
